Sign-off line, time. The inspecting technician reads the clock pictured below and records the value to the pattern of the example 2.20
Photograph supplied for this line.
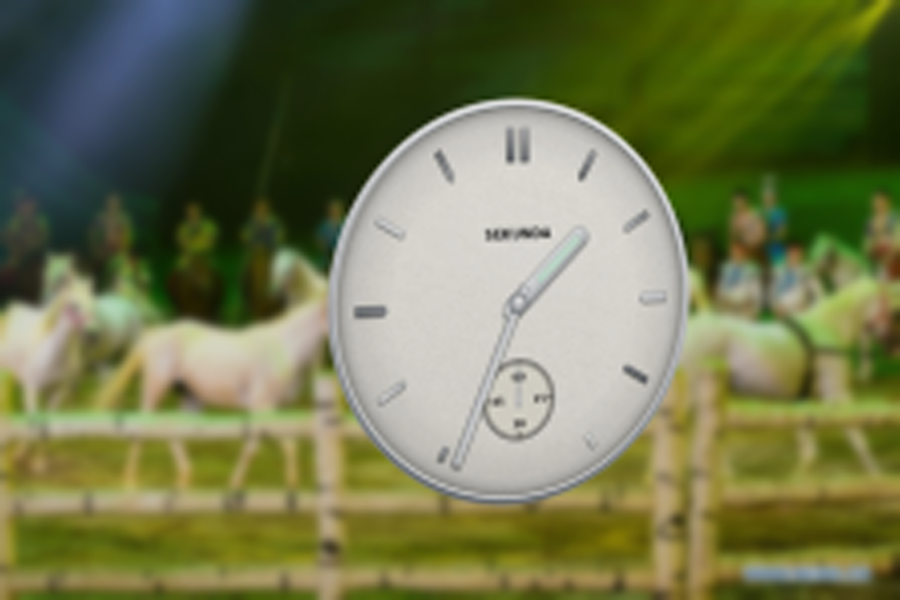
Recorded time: 1.34
